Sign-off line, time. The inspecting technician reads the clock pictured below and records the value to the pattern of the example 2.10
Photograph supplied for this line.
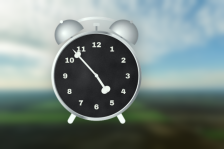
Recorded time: 4.53
